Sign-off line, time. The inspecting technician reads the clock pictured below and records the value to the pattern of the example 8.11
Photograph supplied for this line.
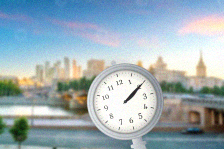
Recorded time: 2.10
